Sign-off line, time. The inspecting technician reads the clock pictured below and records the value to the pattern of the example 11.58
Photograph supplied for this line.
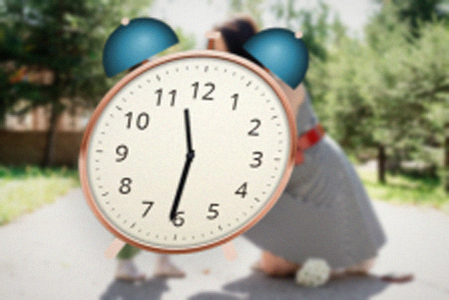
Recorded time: 11.31
